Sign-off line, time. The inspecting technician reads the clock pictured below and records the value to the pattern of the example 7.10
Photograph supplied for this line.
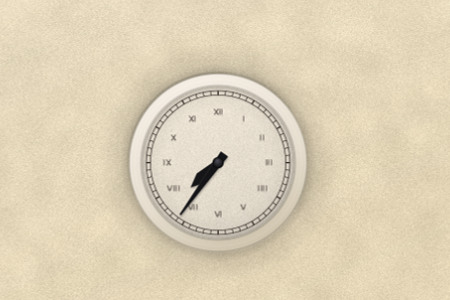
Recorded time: 7.36
